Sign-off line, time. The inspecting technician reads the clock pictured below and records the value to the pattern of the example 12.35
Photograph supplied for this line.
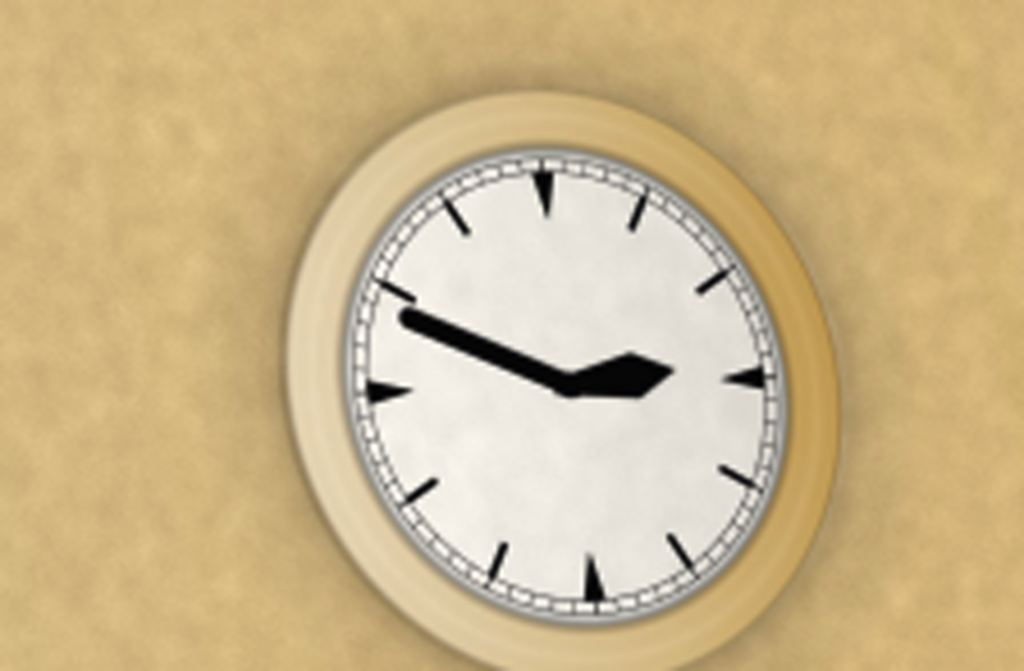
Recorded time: 2.49
